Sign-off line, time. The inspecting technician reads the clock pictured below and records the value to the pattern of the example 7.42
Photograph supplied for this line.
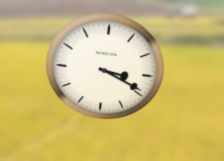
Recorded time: 3.19
